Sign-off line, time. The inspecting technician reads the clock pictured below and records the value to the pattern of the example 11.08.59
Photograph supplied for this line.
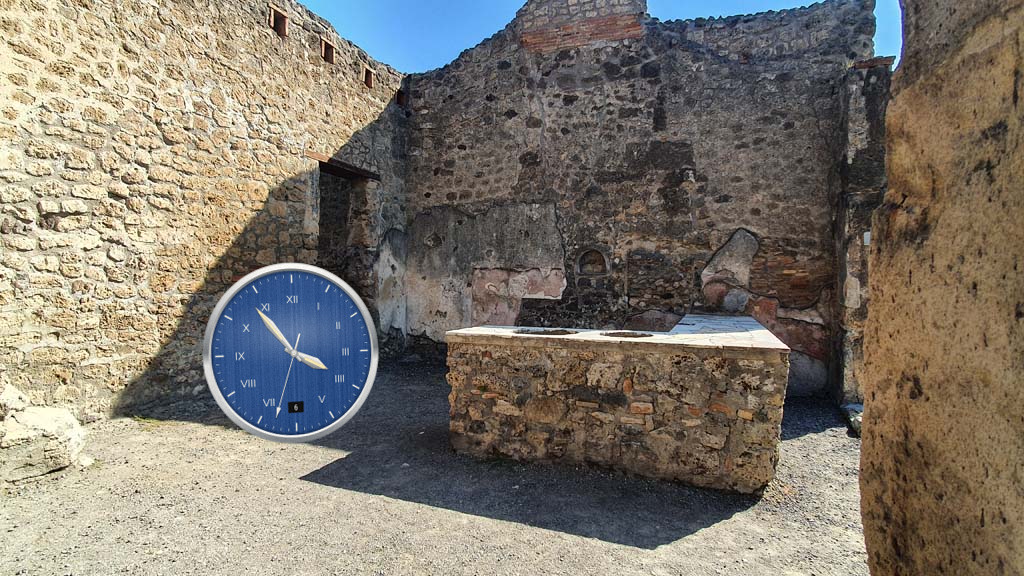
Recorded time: 3.53.33
